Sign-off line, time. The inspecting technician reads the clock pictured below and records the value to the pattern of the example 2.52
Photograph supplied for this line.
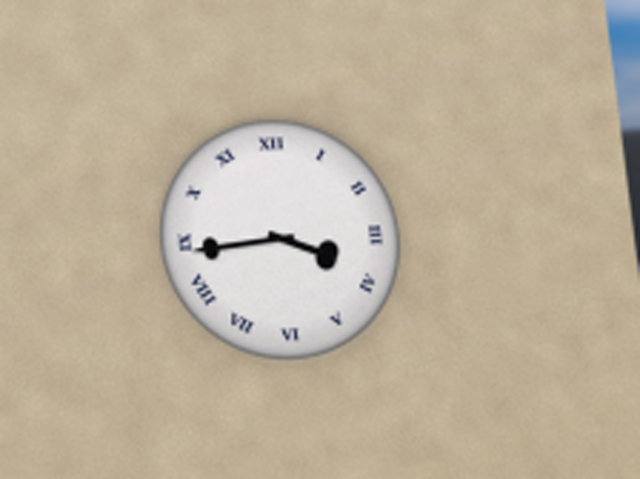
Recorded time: 3.44
